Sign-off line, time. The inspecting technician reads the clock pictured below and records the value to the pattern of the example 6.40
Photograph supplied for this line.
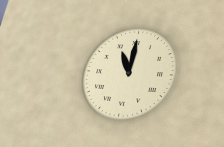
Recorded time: 11.00
